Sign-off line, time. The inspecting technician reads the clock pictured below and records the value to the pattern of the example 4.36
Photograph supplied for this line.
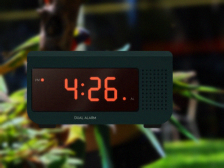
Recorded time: 4.26
